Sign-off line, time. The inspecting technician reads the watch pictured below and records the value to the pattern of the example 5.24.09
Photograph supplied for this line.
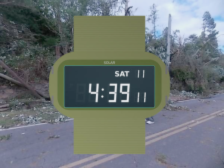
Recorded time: 4.39.11
